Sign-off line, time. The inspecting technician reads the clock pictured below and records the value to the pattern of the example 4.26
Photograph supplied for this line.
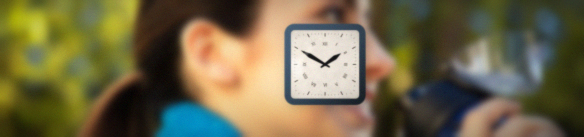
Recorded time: 1.50
